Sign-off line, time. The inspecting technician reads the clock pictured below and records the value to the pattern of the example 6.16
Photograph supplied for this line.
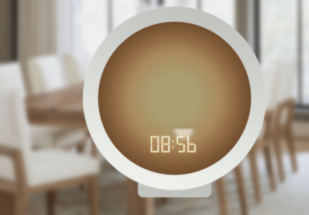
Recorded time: 8.56
